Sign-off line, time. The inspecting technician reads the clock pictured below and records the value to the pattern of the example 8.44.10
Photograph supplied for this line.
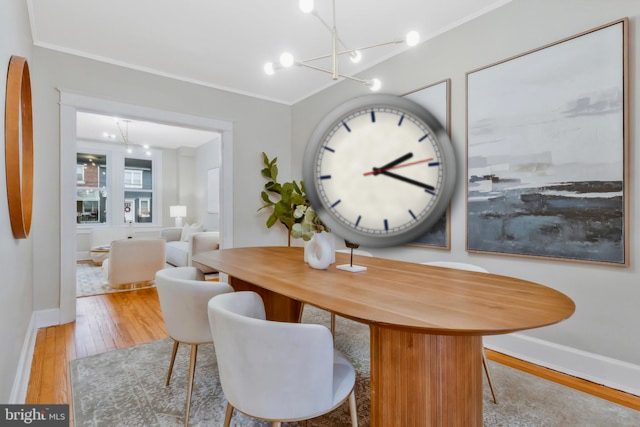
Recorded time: 2.19.14
